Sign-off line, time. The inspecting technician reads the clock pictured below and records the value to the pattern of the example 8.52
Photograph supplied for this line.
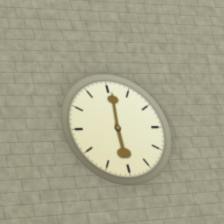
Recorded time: 6.01
